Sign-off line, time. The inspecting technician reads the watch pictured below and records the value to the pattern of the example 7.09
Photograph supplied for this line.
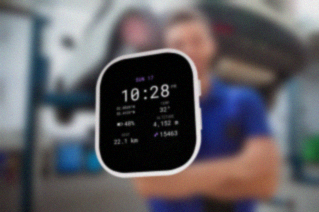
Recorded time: 10.28
